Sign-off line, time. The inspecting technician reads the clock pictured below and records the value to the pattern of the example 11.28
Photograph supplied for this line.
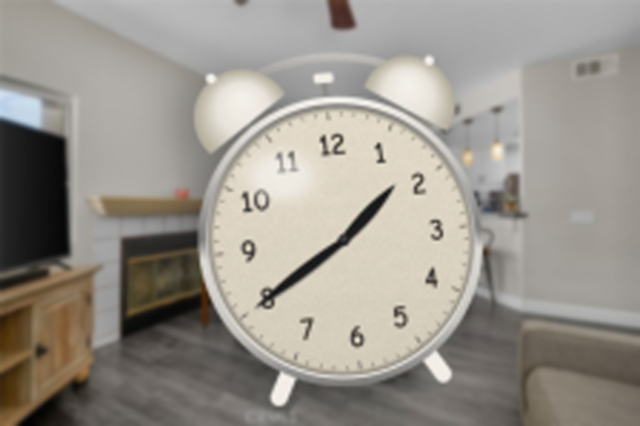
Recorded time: 1.40
